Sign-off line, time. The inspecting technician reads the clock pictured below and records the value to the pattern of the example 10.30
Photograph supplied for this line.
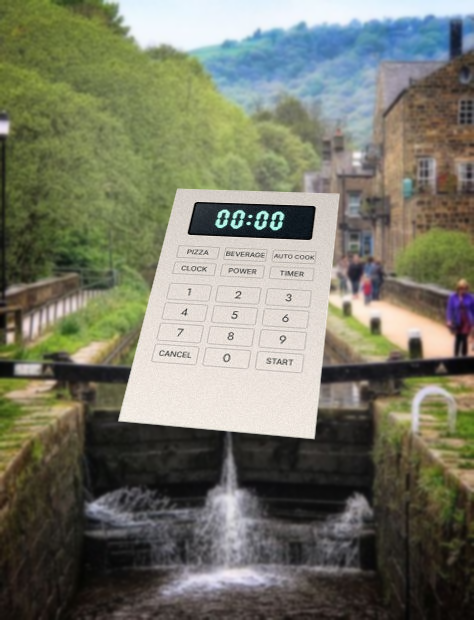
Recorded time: 0.00
